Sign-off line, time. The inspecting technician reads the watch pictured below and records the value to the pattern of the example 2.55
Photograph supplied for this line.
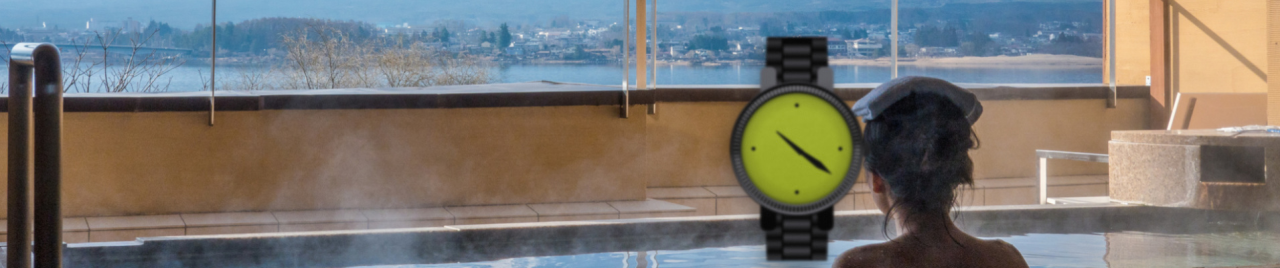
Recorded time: 10.21
